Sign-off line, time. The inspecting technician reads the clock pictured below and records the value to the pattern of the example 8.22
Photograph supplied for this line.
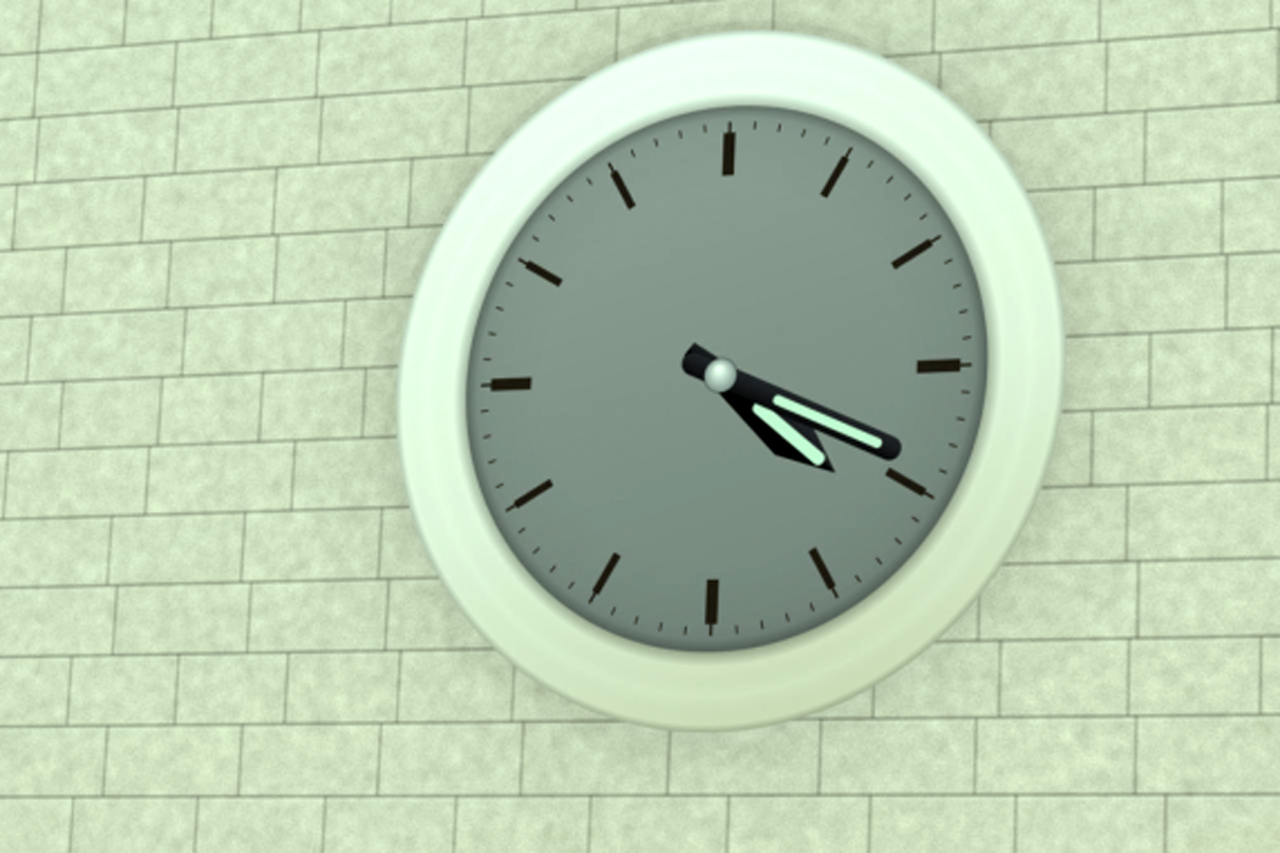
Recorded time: 4.19
